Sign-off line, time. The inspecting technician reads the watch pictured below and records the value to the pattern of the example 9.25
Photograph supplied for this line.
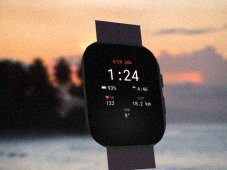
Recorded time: 1.24
